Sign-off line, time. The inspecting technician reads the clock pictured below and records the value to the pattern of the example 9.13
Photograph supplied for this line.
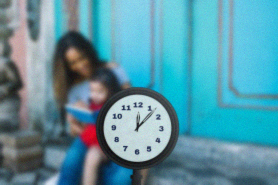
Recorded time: 12.07
